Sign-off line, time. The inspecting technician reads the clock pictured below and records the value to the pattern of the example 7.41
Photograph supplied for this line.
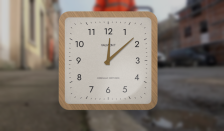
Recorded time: 12.08
